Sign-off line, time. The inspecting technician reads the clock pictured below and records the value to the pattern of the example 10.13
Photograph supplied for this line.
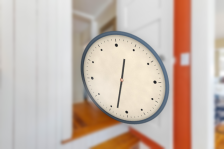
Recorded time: 12.33
